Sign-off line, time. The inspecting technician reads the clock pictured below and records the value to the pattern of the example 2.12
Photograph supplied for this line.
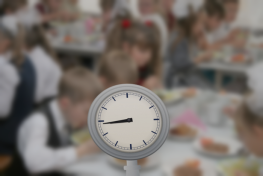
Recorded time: 8.44
